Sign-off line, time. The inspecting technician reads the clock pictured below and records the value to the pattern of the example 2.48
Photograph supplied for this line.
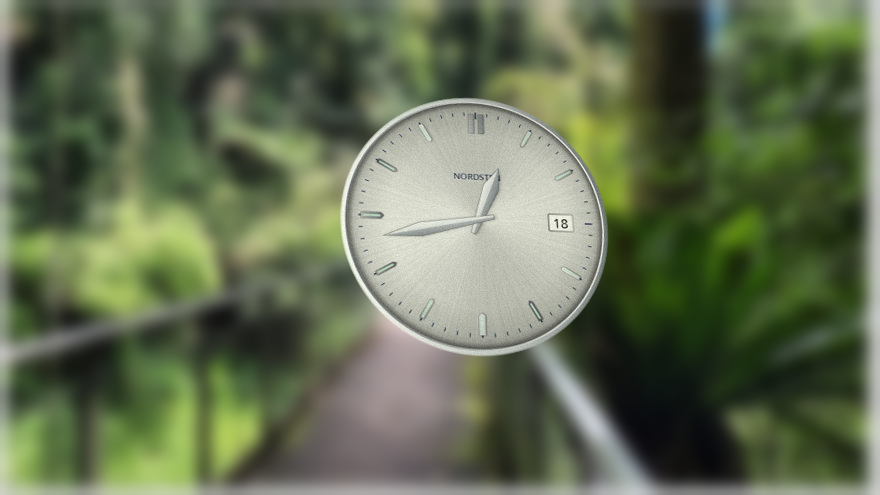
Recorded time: 12.43
